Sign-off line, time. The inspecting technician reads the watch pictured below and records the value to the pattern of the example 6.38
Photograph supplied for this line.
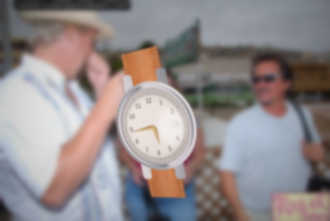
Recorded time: 5.44
